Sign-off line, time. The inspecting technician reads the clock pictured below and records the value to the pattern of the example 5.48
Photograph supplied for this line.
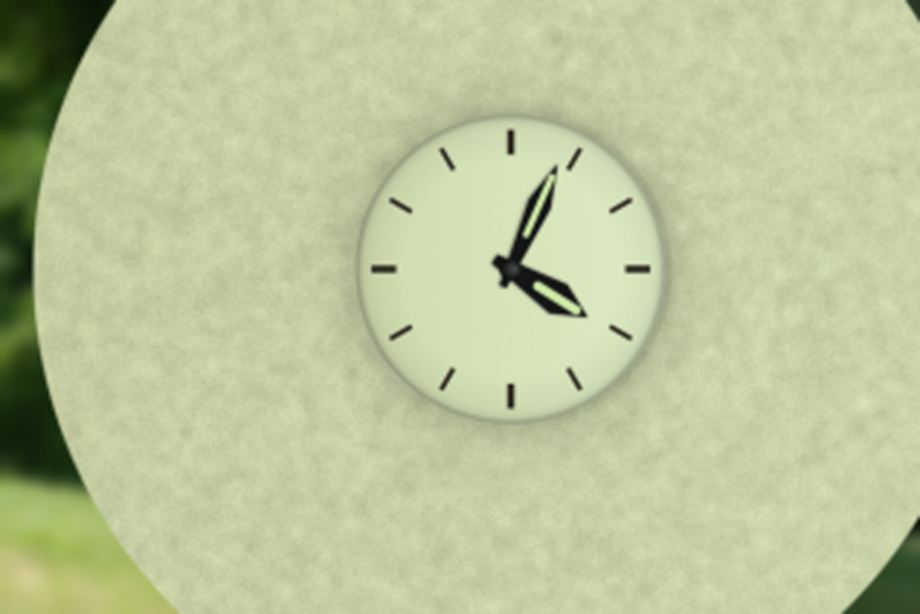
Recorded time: 4.04
